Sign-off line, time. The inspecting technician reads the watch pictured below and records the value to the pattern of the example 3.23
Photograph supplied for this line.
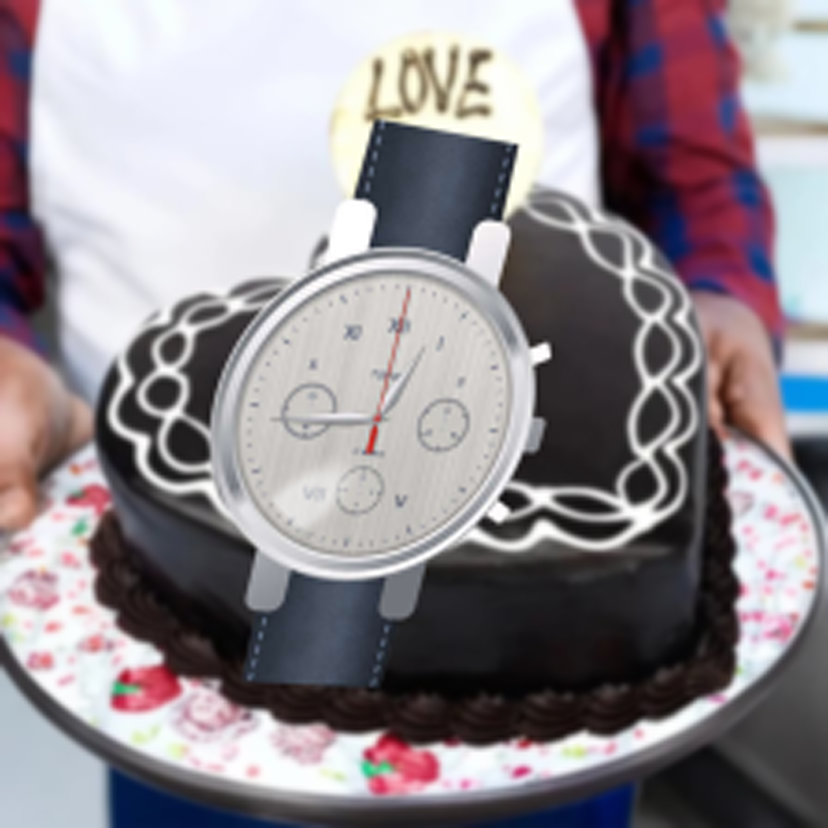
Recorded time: 12.44
